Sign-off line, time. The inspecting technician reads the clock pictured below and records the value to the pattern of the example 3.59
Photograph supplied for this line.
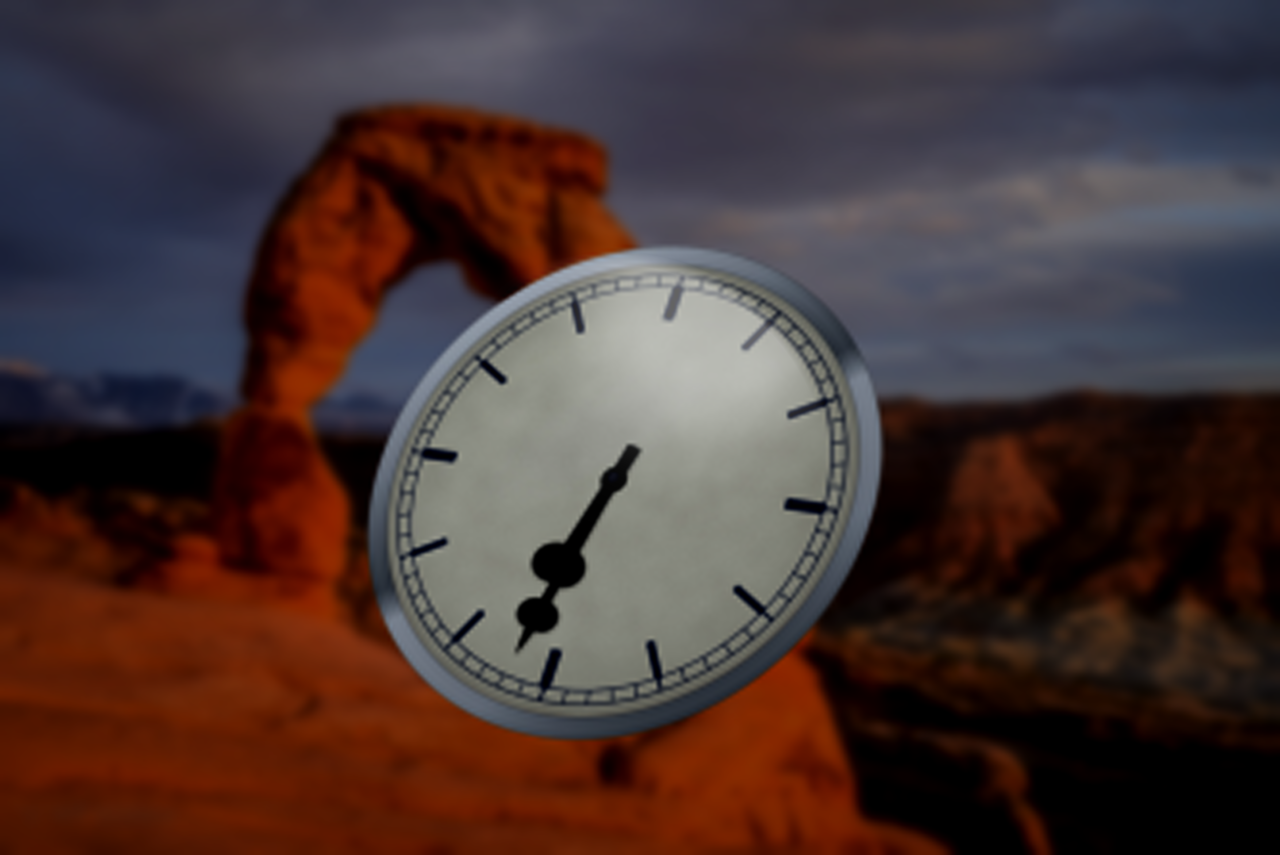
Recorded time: 6.32
